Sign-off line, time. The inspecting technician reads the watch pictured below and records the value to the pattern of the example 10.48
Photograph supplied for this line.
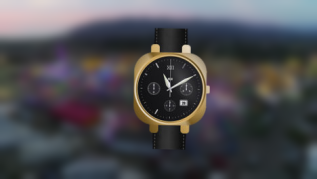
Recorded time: 11.10
